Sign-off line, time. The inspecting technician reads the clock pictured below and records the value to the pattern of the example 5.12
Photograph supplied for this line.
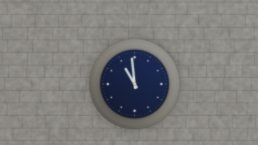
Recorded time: 10.59
